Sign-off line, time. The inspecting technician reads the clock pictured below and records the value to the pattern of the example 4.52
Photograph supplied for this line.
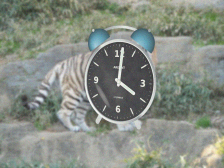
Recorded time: 4.01
